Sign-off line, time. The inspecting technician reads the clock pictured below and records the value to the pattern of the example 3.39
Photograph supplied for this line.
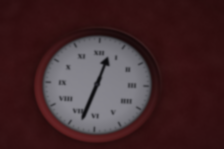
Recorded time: 12.33
